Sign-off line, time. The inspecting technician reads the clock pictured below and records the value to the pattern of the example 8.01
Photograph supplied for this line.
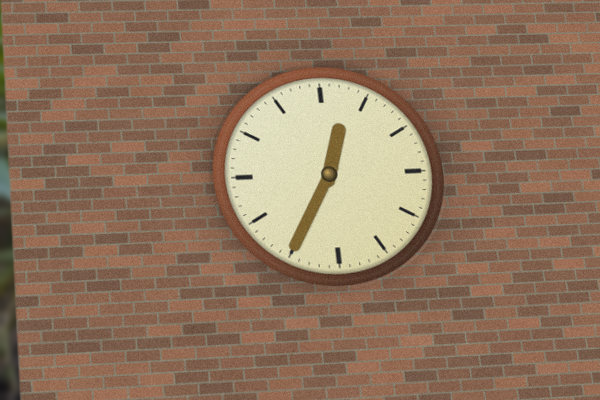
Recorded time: 12.35
